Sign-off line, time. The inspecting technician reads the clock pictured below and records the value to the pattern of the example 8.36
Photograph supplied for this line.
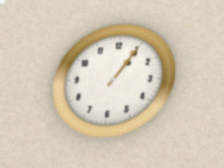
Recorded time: 1.05
